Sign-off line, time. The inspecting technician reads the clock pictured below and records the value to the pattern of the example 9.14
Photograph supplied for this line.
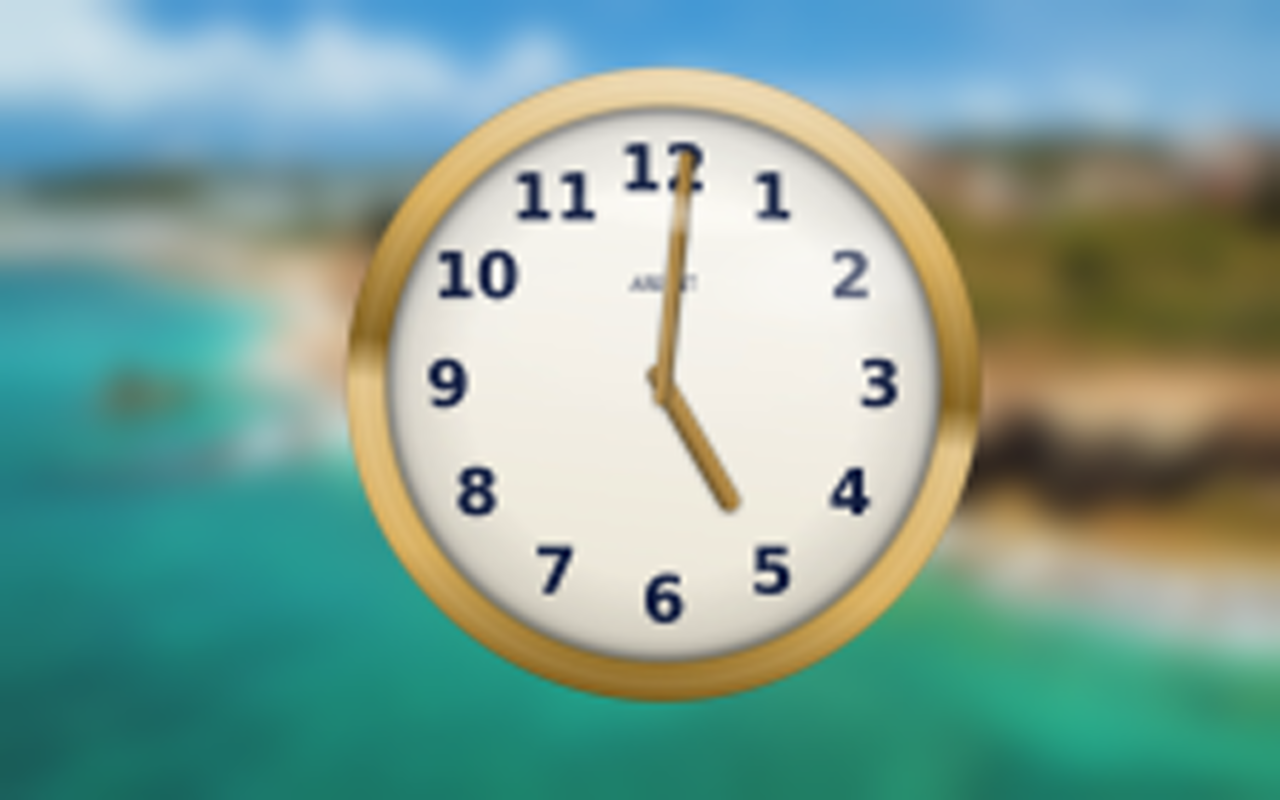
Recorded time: 5.01
